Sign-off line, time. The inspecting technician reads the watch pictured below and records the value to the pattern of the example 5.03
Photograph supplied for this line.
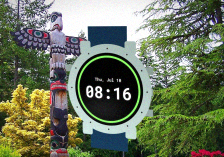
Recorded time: 8.16
